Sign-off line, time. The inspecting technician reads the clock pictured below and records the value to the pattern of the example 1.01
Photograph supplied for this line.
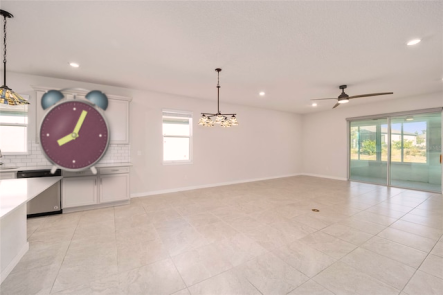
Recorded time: 8.04
